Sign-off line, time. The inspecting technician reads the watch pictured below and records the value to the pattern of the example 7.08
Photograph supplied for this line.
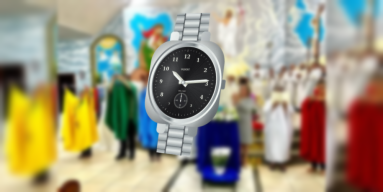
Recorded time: 10.14
